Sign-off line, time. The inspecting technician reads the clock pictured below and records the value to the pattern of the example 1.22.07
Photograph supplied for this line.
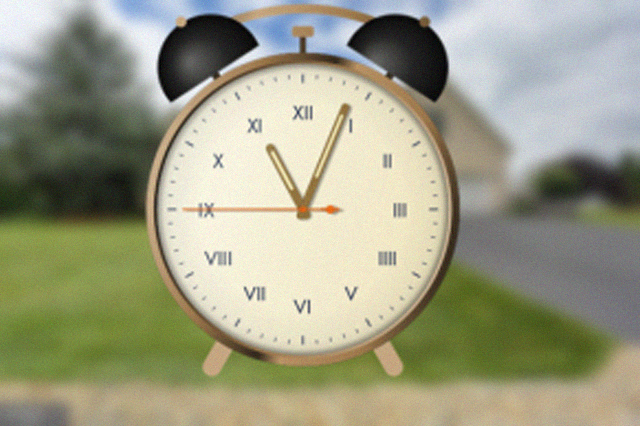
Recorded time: 11.03.45
